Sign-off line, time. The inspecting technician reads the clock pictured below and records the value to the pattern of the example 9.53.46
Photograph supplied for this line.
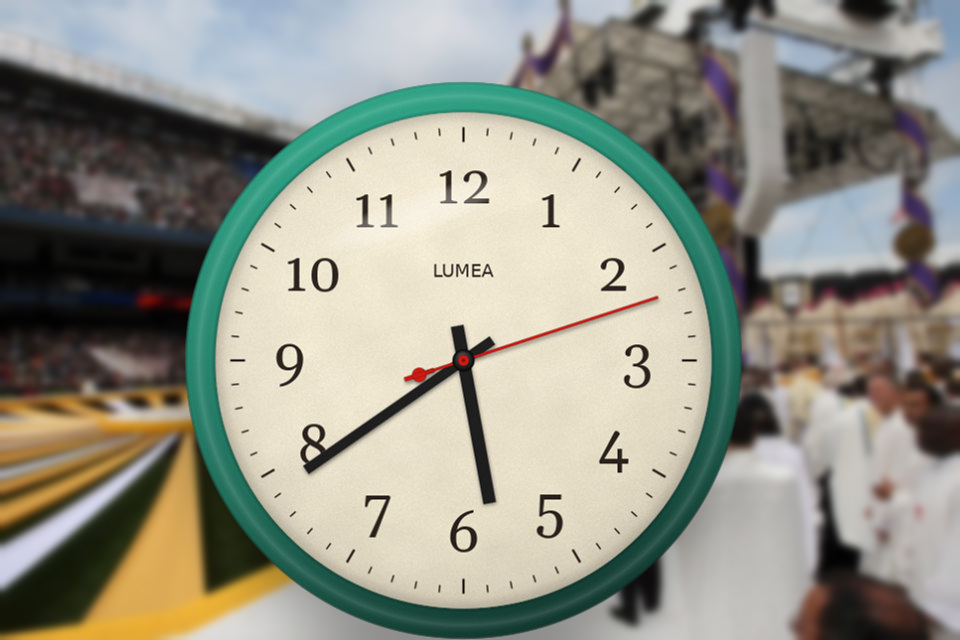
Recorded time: 5.39.12
